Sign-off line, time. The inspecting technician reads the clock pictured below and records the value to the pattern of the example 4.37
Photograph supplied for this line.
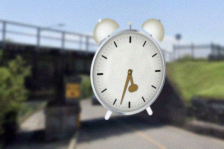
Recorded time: 5.33
